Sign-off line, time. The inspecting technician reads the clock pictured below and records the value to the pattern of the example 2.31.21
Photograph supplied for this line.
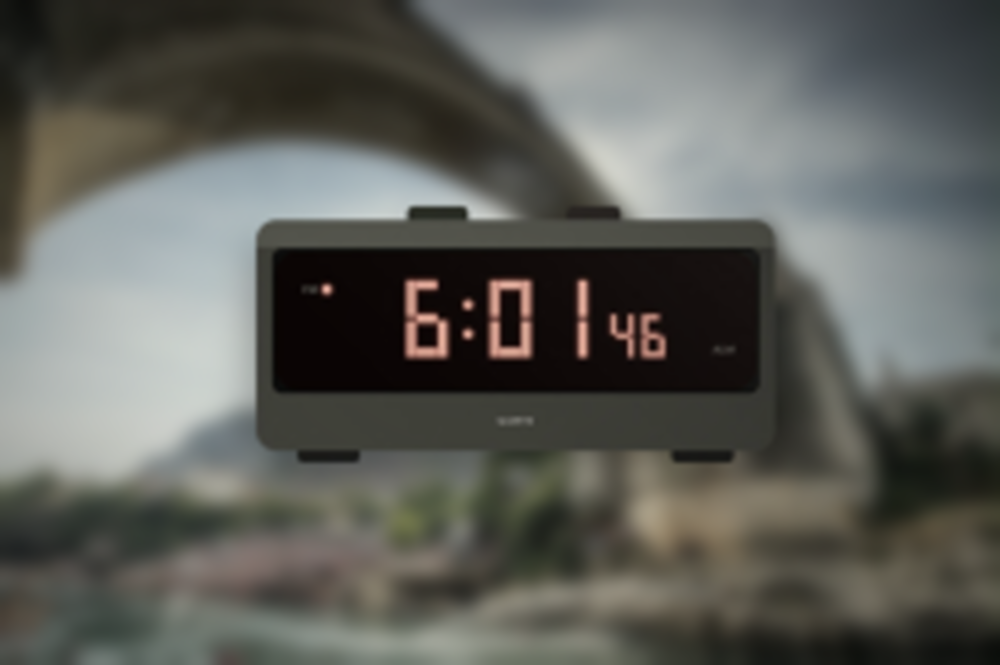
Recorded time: 6.01.46
